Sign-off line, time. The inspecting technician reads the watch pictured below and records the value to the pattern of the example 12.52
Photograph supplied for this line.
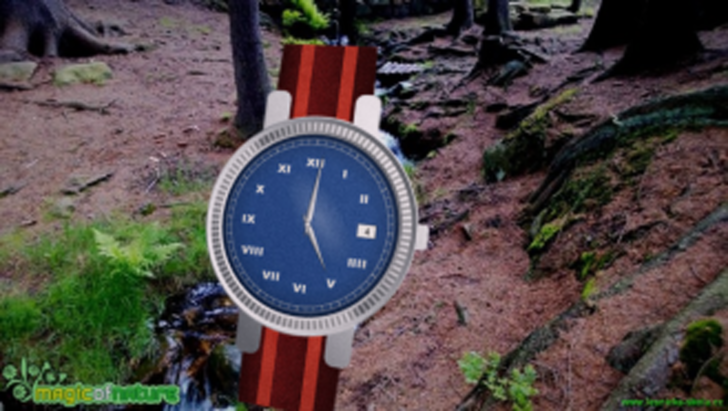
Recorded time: 5.01
